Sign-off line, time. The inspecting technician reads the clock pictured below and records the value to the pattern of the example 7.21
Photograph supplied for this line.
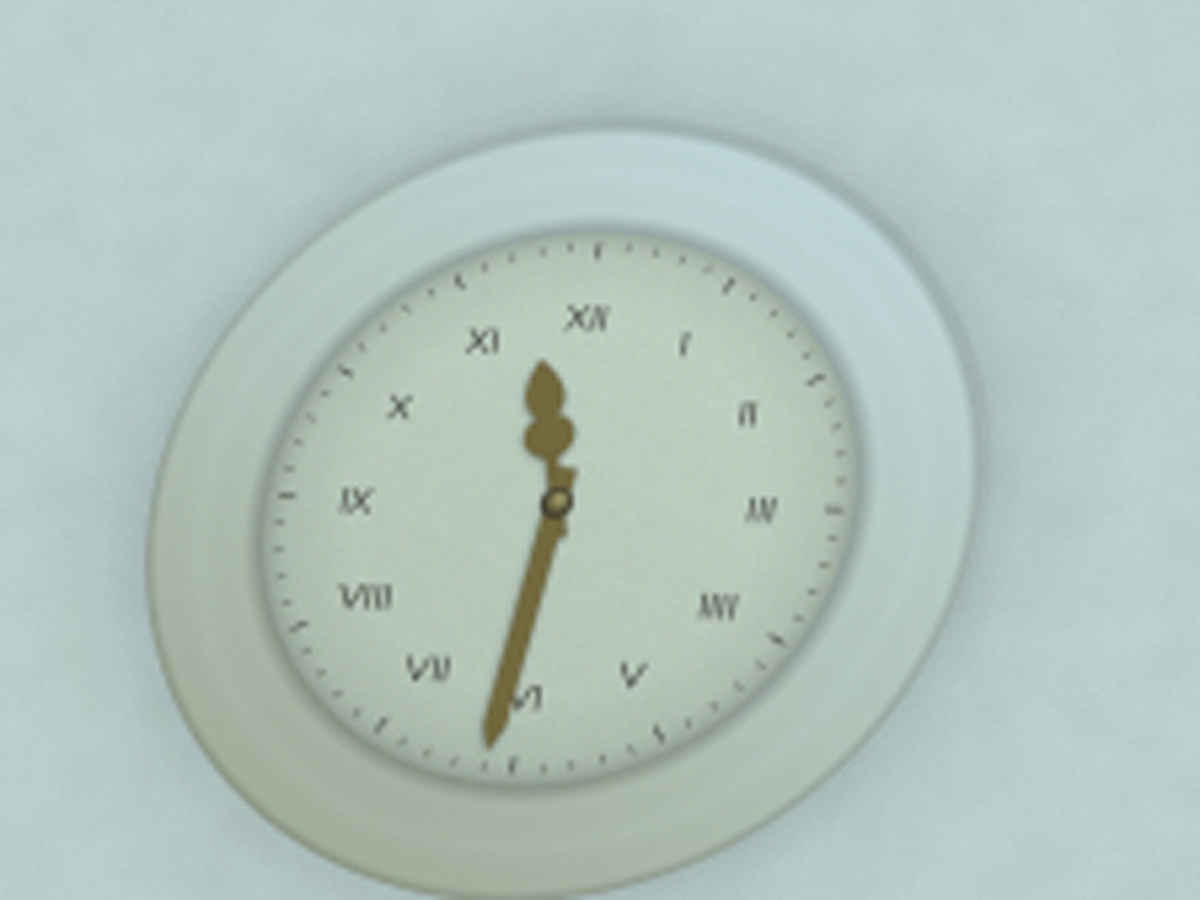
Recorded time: 11.31
